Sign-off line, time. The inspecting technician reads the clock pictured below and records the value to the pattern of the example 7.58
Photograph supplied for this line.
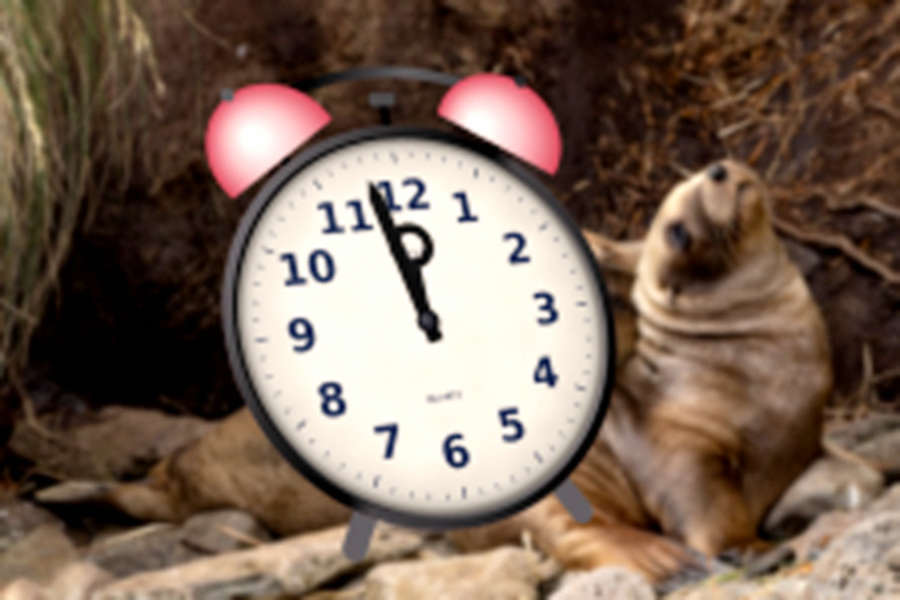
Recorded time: 11.58
